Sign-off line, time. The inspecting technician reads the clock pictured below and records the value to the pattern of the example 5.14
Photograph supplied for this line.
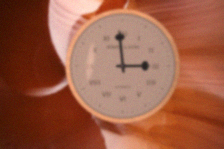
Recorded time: 2.59
